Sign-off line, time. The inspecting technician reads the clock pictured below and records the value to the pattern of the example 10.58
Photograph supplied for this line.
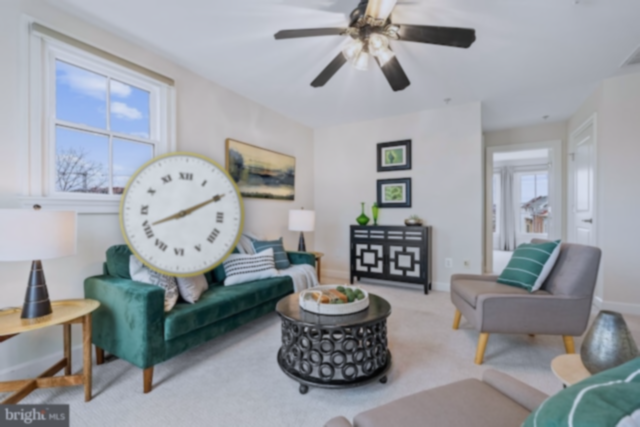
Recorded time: 8.10
